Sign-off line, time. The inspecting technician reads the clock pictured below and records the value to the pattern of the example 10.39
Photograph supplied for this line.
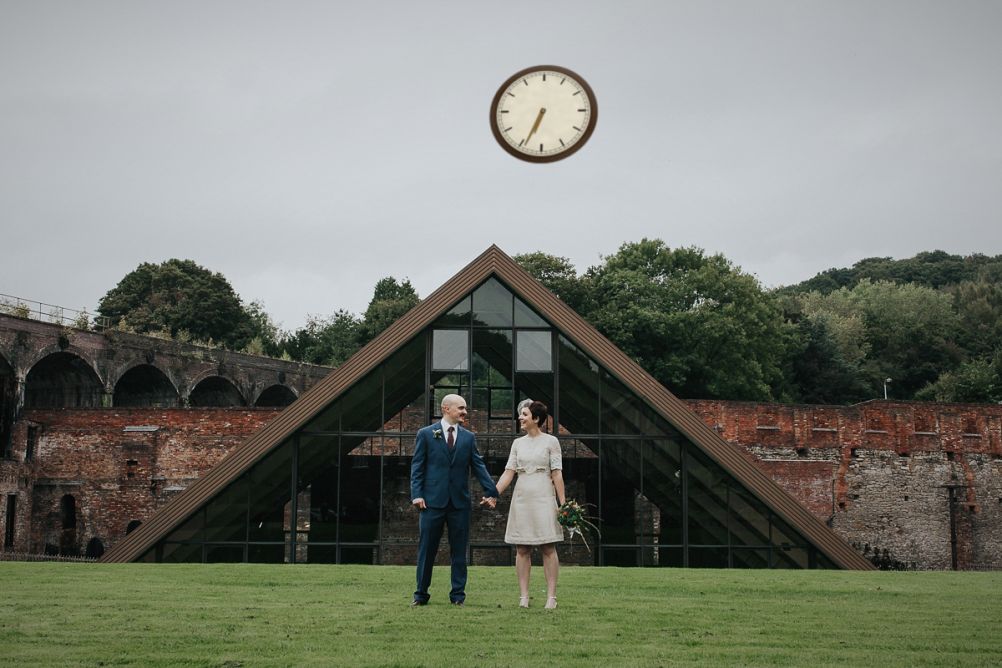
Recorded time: 6.34
